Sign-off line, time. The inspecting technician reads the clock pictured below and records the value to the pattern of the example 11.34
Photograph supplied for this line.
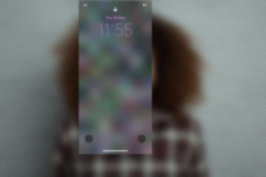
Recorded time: 11.55
